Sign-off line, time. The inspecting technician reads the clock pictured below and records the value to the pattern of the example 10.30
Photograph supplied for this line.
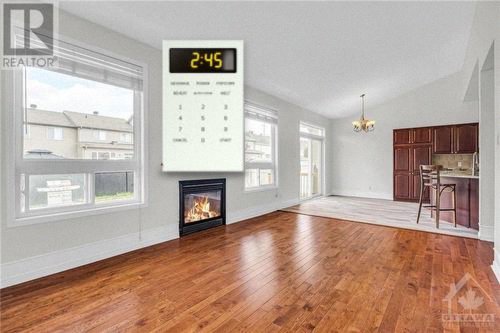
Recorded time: 2.45
